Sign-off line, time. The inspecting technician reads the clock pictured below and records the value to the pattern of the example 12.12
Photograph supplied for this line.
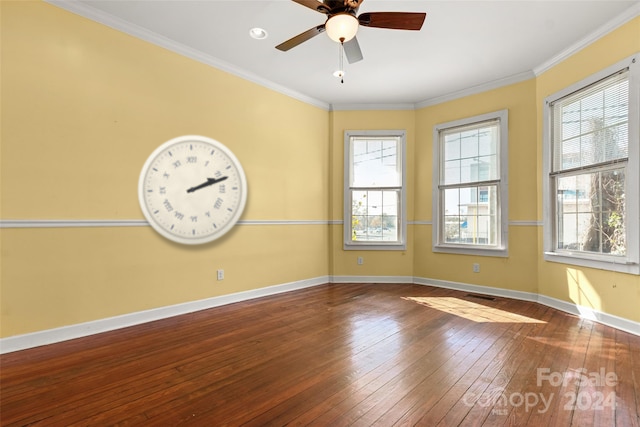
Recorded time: 2.12
